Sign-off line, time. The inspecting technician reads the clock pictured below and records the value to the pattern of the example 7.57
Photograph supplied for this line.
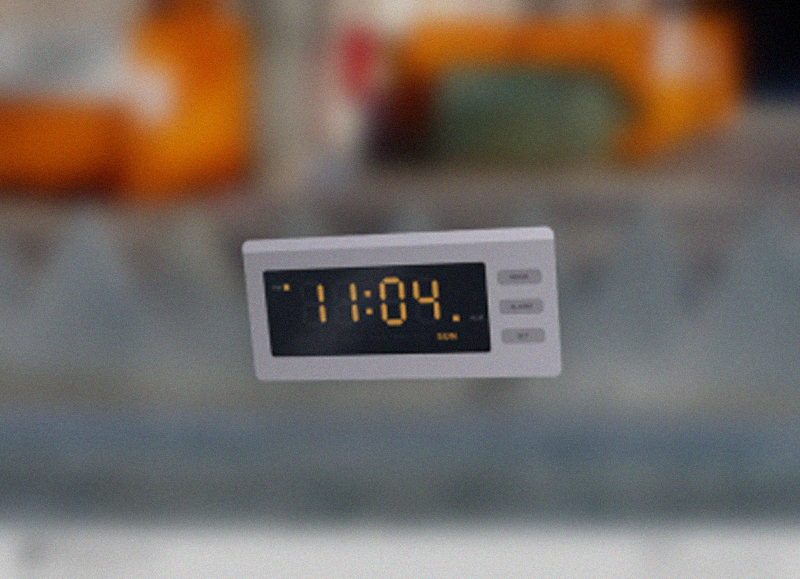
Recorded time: 11.04
